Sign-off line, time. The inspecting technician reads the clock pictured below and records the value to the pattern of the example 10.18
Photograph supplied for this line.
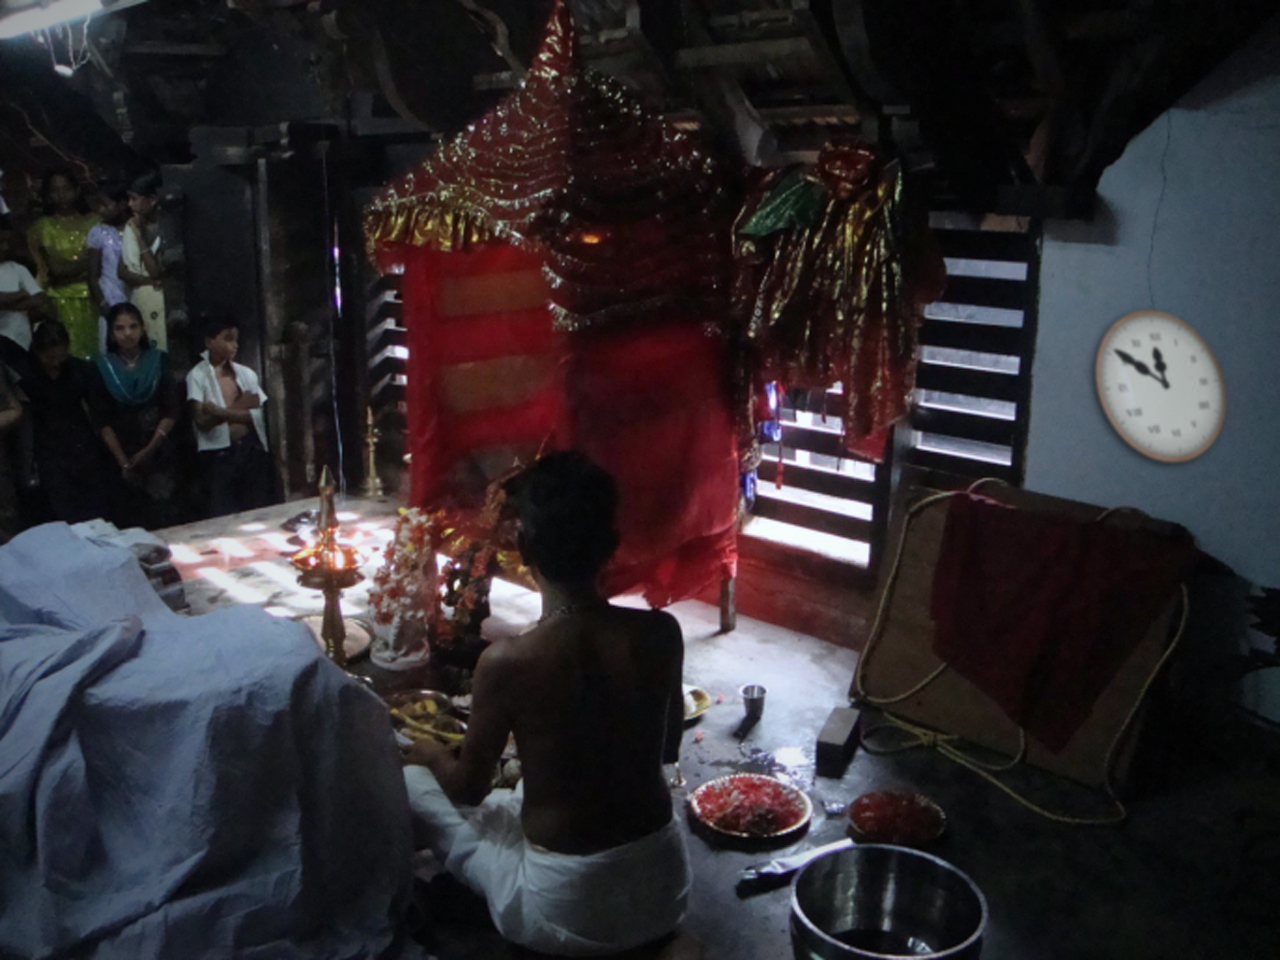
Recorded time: 11.51
